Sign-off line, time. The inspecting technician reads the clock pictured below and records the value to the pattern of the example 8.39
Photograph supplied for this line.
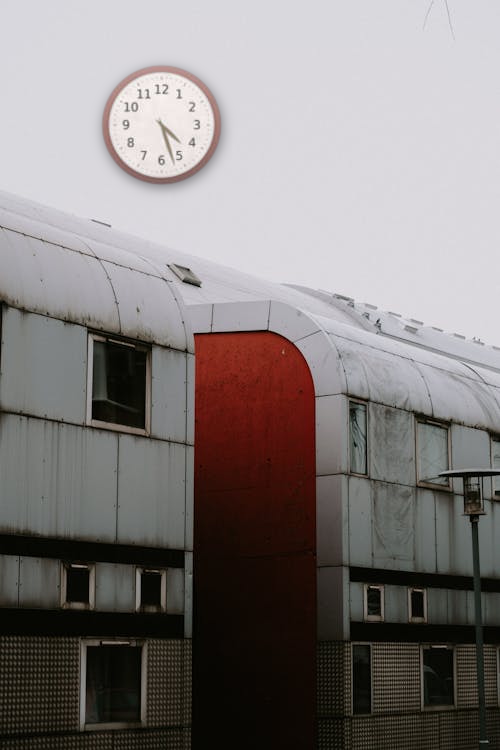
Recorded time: 4.27
